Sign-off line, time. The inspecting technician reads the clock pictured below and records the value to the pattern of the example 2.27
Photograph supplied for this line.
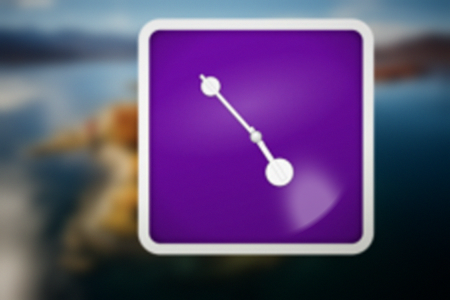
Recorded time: 4.53
